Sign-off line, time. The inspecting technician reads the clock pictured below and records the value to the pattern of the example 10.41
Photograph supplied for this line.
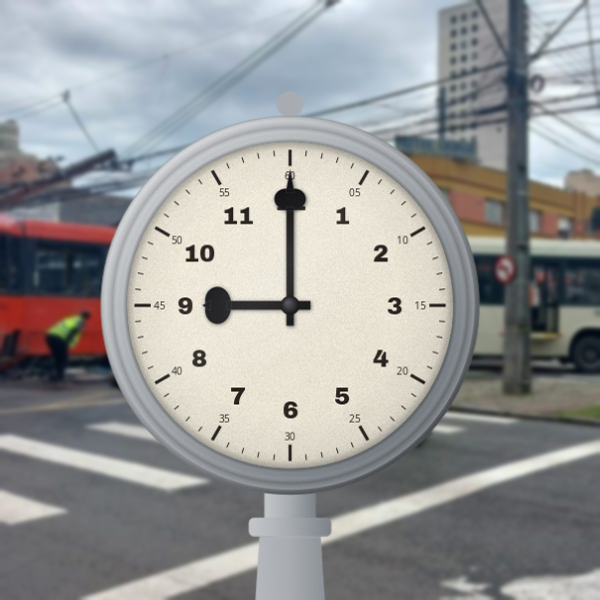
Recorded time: 9.00
